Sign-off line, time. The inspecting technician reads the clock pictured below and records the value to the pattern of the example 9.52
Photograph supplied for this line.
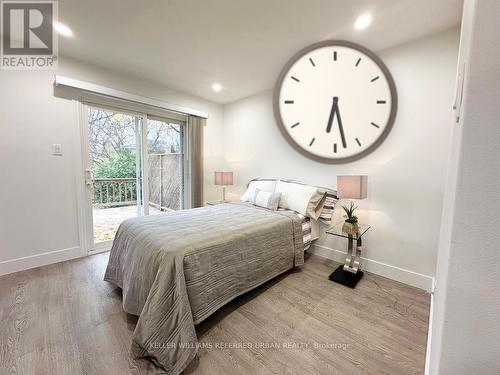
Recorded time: 6.28
